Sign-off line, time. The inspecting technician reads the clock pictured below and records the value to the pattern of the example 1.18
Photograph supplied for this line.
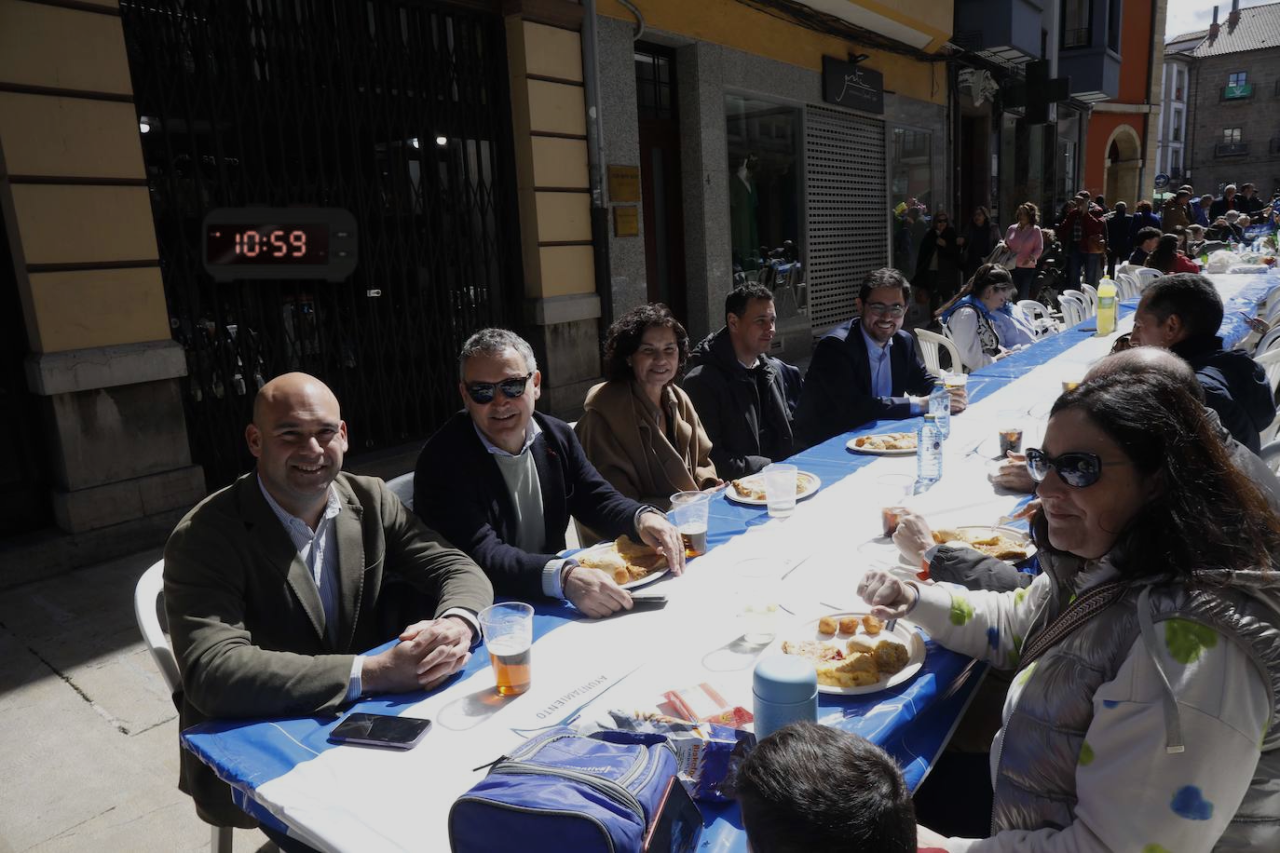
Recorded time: 10.59
